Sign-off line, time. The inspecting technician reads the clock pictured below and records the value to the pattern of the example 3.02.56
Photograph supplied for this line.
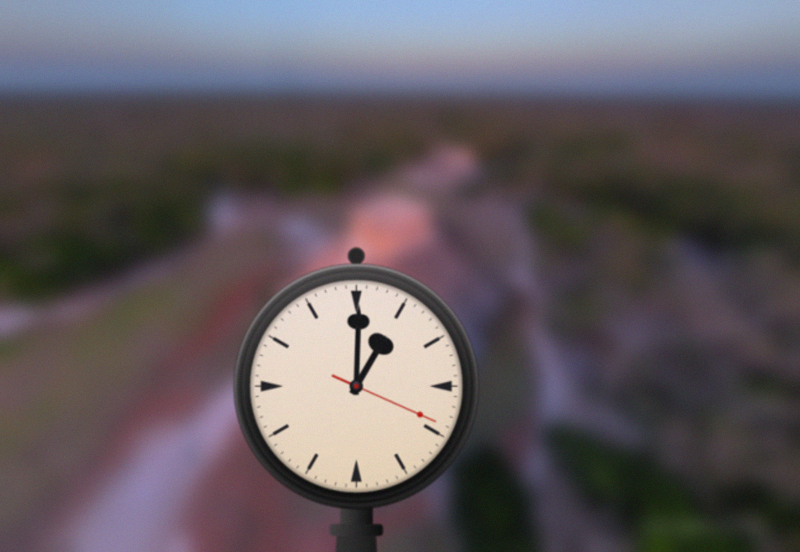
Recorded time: 1.00.19
